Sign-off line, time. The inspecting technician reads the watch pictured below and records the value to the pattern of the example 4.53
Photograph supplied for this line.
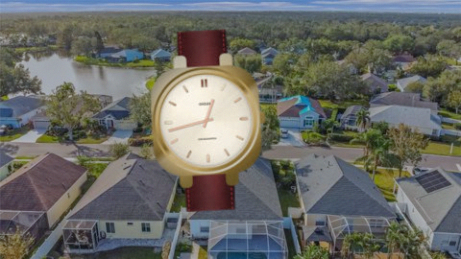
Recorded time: 12.43
